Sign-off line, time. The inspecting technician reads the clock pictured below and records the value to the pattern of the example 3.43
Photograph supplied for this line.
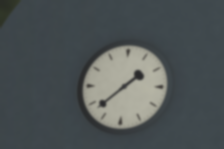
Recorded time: 1.38
